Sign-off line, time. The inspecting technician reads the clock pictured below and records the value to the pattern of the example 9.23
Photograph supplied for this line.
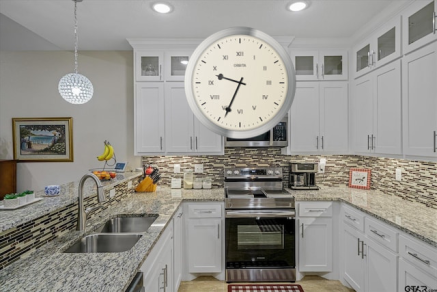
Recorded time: 9.34
